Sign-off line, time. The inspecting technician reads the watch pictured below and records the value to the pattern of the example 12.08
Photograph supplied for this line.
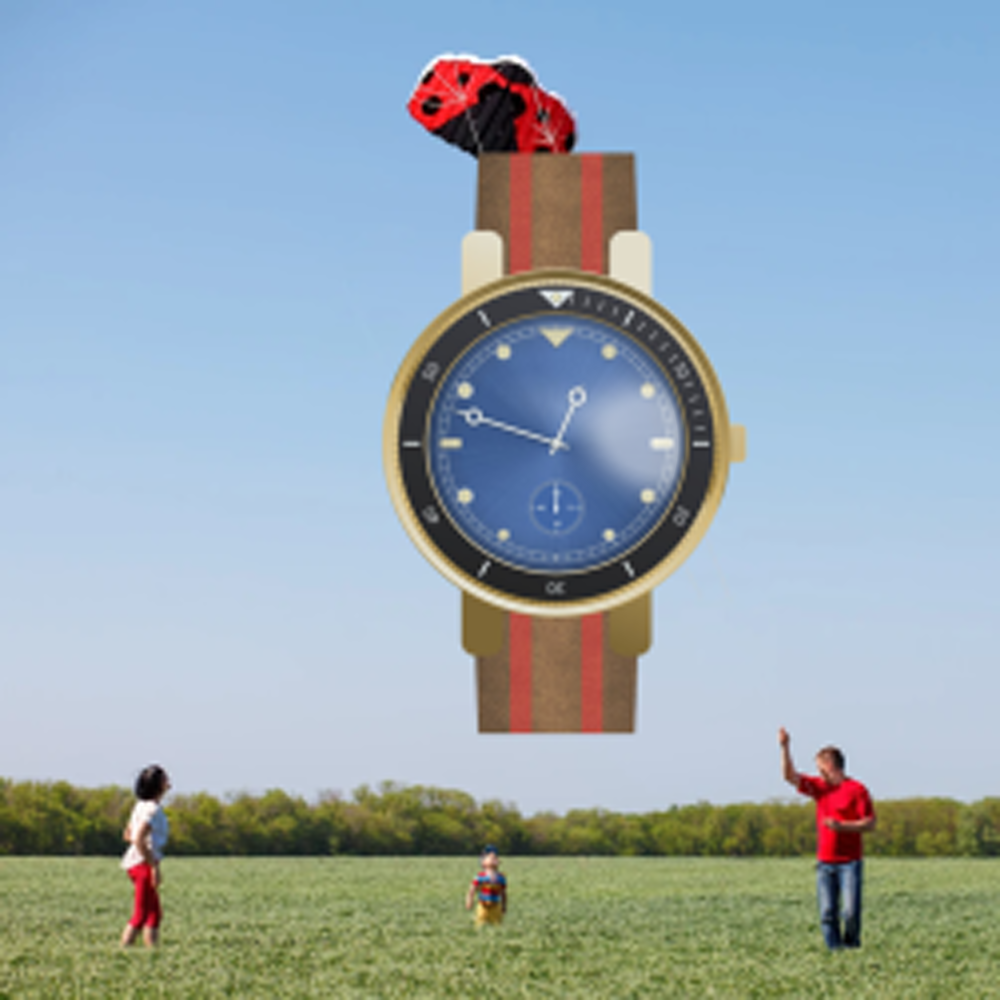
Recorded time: 12.48
